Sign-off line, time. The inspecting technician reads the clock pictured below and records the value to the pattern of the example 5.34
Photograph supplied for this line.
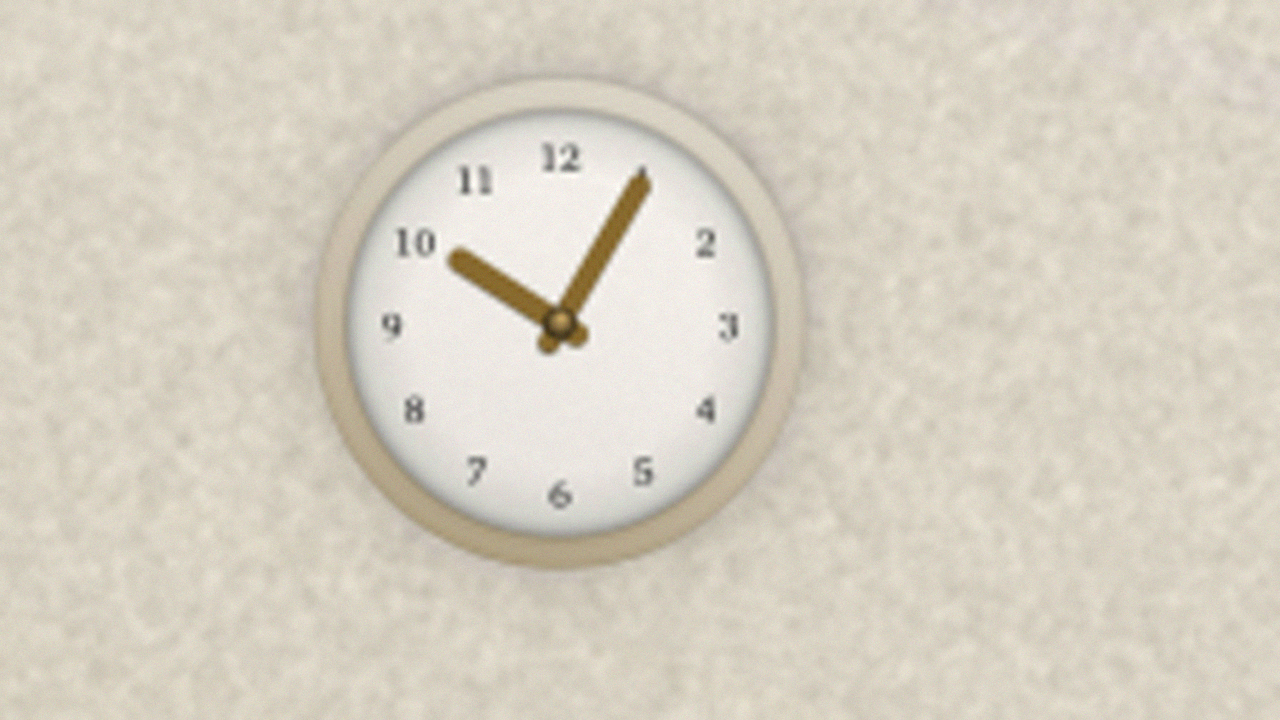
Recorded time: 10.05
